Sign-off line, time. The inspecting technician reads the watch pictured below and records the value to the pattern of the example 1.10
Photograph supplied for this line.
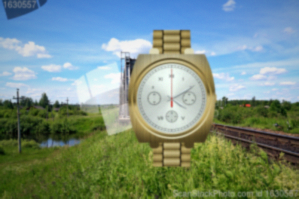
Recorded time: 4.10
